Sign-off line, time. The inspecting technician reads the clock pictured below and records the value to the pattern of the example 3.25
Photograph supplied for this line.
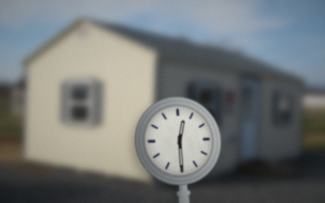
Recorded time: 12.30
